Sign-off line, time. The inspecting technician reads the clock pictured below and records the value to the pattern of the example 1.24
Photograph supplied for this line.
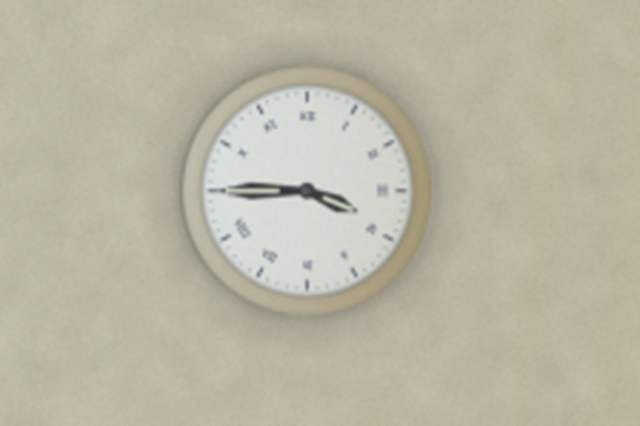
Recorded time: 3.45
